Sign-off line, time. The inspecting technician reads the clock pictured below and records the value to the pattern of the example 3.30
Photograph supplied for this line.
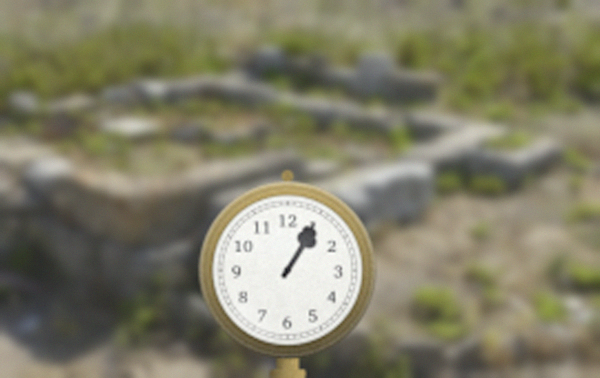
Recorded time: 1.05
